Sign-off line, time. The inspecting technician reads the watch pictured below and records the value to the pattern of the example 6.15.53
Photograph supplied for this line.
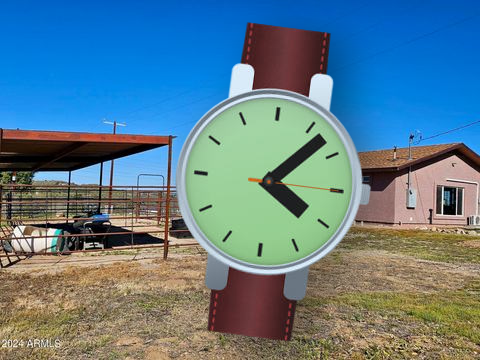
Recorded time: 4.07.15
